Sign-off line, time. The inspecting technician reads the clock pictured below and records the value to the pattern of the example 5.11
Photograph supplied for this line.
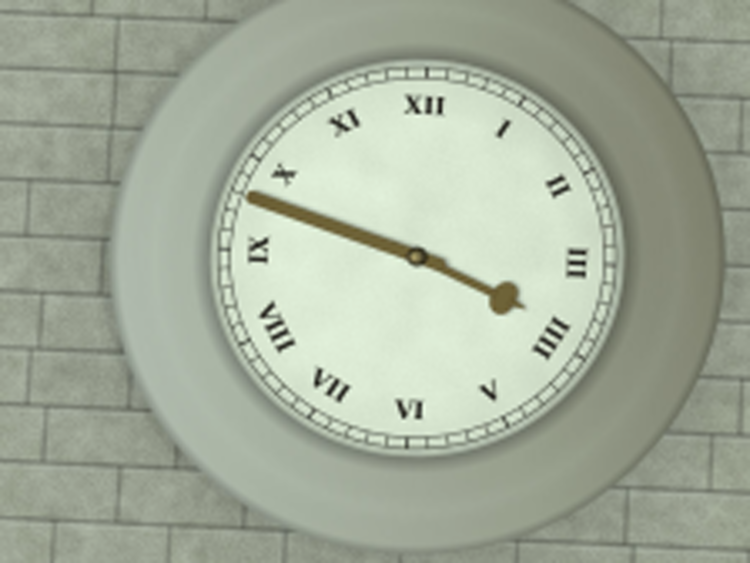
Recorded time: 3.48
